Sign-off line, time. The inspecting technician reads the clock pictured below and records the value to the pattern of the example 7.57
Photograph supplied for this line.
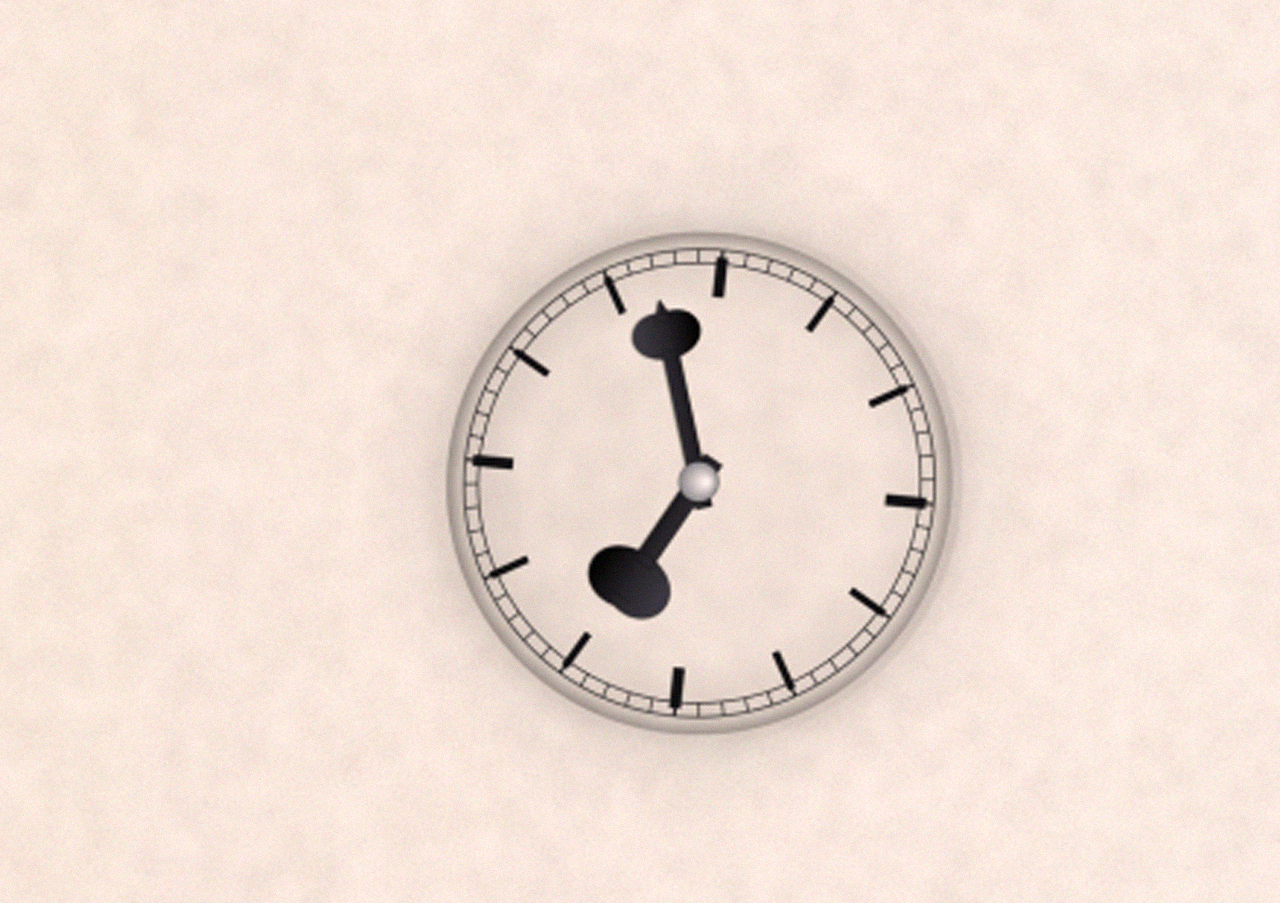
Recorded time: 6.57
